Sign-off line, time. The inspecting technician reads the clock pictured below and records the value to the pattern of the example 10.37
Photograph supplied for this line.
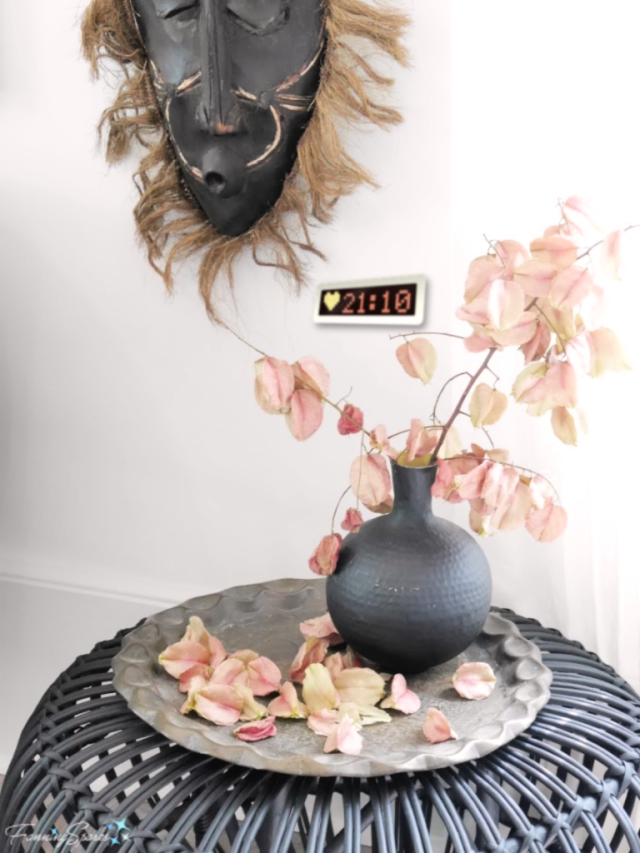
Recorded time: 21.10
